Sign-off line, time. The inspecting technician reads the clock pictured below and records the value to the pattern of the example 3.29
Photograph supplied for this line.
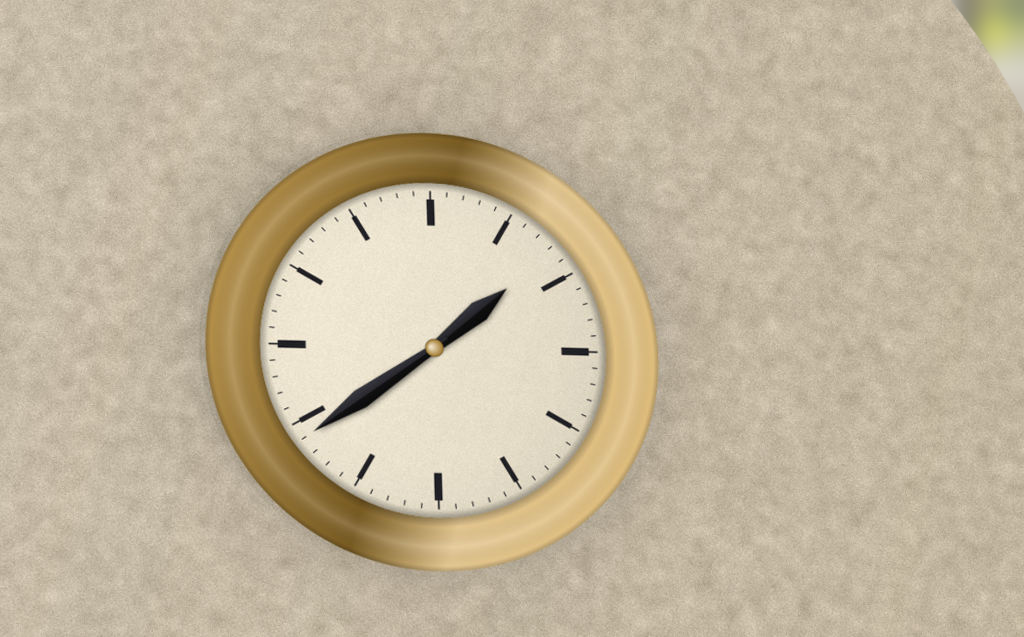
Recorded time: 1.39
